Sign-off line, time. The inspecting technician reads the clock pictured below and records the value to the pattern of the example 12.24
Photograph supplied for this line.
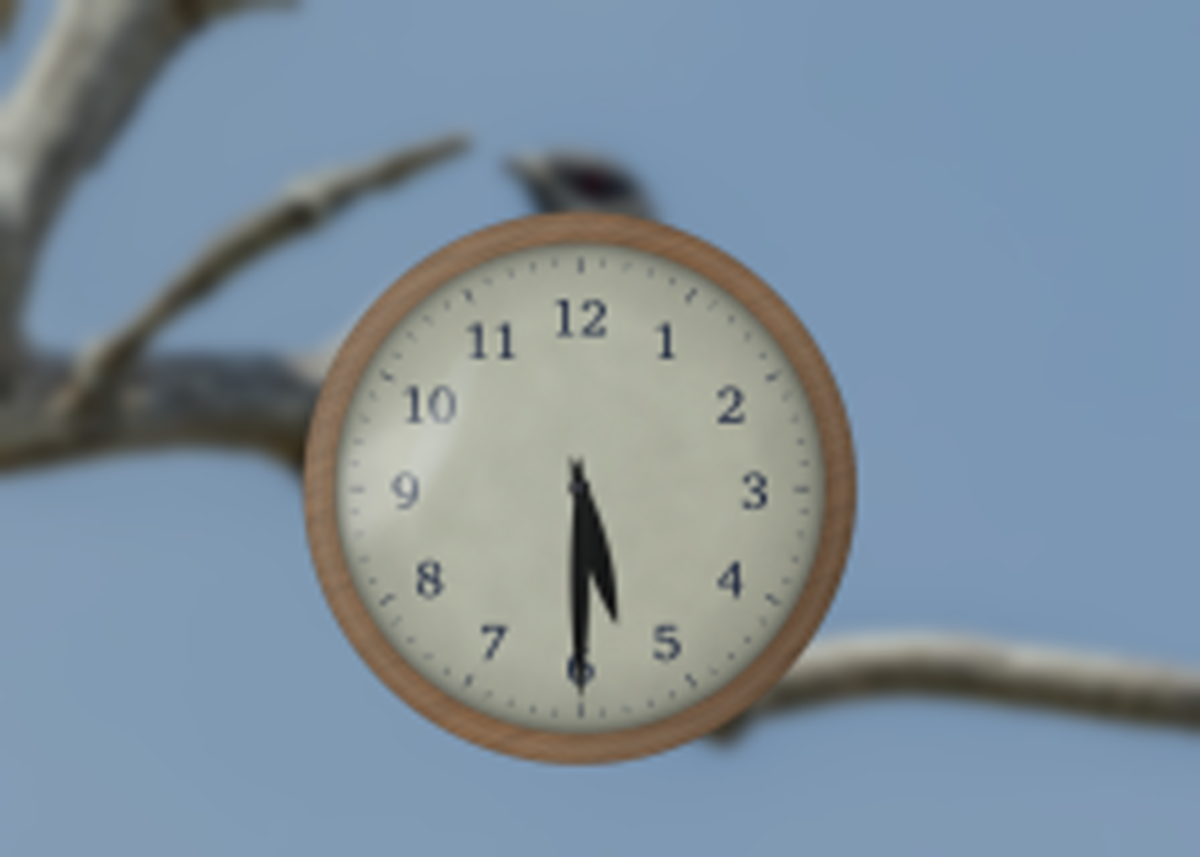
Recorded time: 5.30
